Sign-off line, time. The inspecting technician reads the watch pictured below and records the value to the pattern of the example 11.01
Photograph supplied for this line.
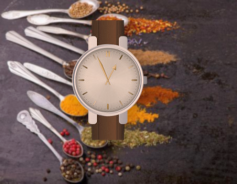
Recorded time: 12.56
